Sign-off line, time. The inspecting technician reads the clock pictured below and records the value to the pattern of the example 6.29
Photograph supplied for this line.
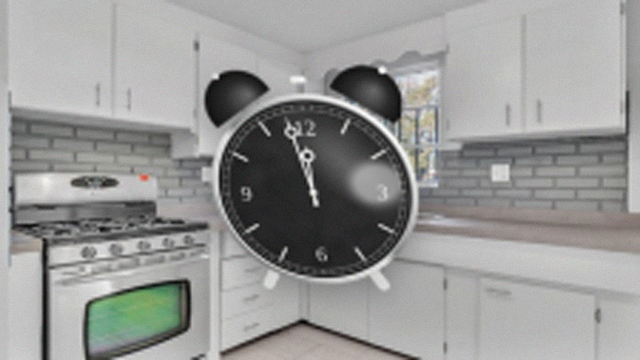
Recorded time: 11.58
